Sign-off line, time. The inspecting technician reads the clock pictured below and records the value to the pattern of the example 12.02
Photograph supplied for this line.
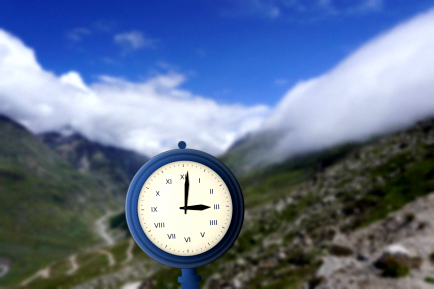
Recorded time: 3.01
